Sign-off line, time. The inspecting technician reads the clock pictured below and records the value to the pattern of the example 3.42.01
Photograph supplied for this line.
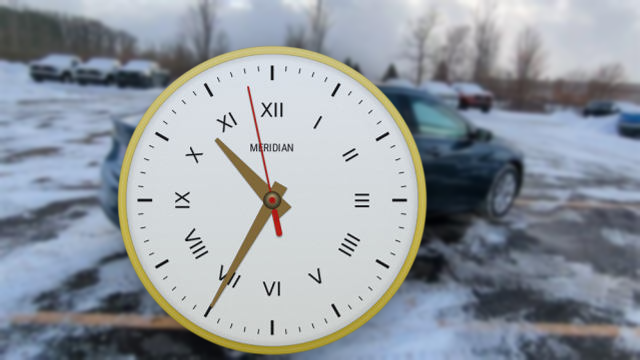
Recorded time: 10.34.58
